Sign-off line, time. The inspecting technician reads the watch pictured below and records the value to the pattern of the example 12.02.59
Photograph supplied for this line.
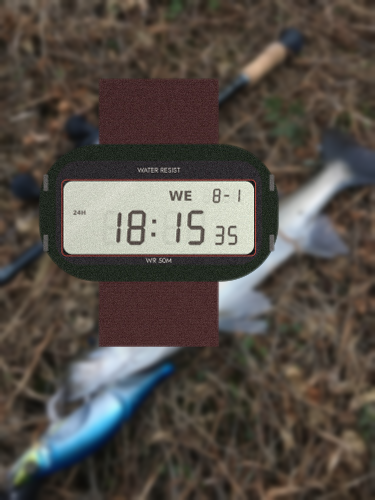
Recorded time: 18.15.35
